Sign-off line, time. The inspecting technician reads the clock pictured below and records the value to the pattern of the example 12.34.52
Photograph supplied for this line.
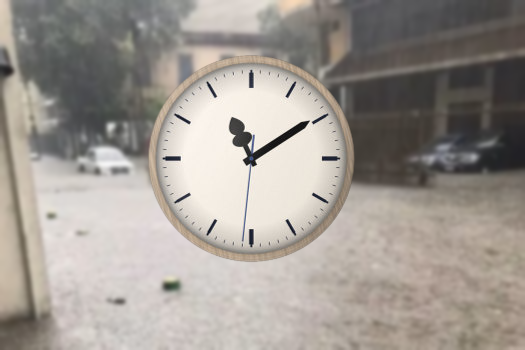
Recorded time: 11.09.31
